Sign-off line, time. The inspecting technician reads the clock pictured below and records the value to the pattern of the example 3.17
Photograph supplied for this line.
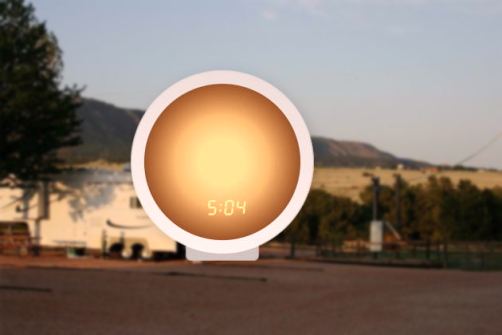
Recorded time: 5.04
